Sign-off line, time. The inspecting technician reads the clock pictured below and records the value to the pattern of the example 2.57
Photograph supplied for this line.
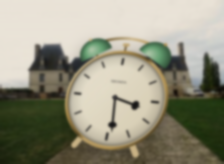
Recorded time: 3.29
